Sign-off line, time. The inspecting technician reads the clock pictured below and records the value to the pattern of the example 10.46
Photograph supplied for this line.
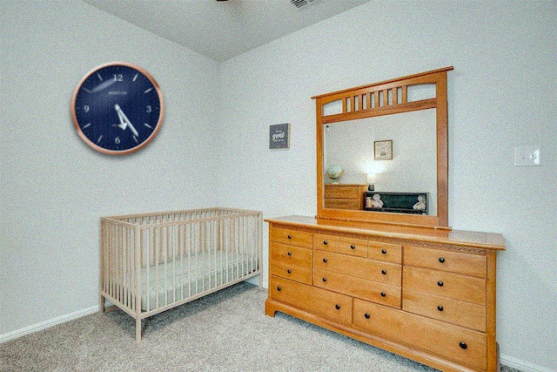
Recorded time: 5.24
